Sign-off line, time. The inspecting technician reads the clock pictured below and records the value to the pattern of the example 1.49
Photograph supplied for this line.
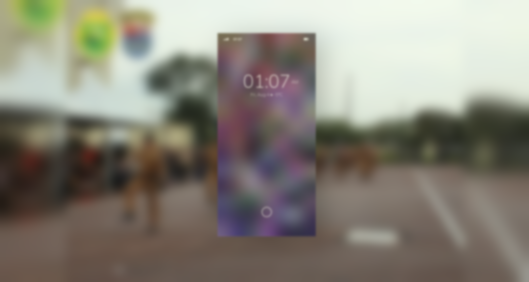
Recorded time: 1.07
